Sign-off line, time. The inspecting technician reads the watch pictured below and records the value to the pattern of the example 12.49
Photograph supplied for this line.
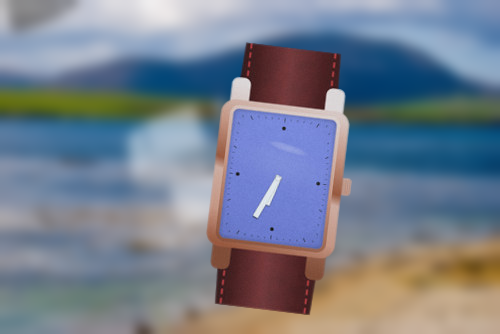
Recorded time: 6.34
